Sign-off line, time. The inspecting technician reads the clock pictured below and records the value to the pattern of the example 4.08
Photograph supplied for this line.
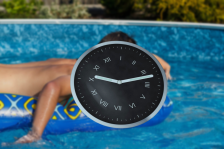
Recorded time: 10.17
